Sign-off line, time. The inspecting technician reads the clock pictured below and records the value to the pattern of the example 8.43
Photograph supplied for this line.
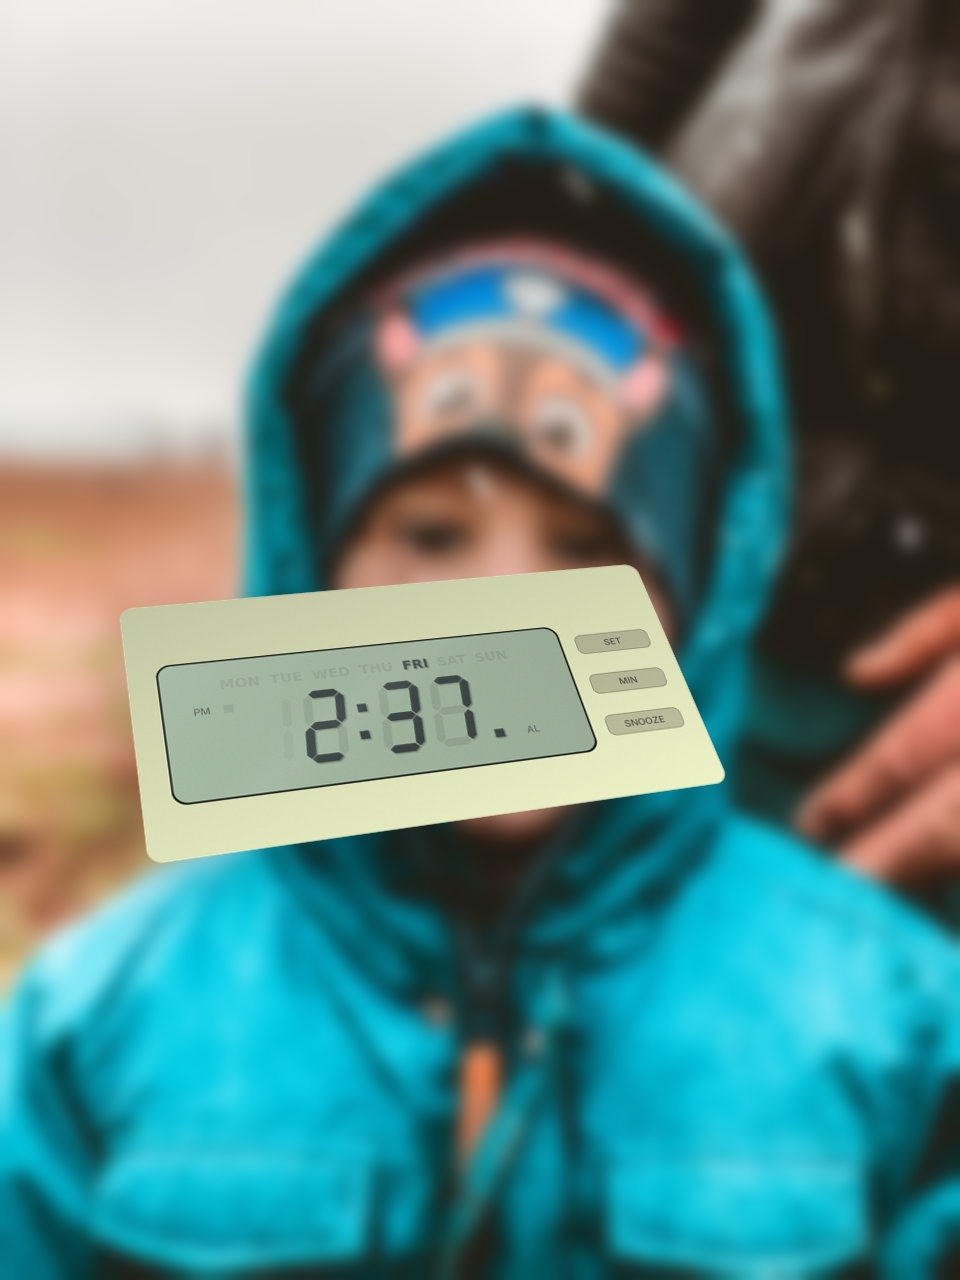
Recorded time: 2.37
